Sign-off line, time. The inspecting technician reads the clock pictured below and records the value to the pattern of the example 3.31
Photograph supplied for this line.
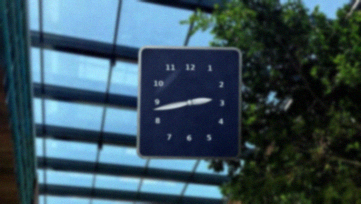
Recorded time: 2.43
